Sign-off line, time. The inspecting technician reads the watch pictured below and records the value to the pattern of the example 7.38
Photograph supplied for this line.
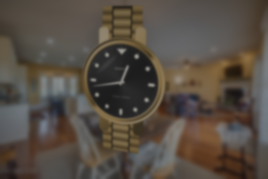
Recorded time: 12.43
